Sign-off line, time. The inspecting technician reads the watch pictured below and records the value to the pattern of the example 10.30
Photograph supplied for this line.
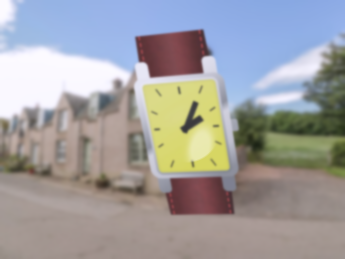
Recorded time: 2.05
